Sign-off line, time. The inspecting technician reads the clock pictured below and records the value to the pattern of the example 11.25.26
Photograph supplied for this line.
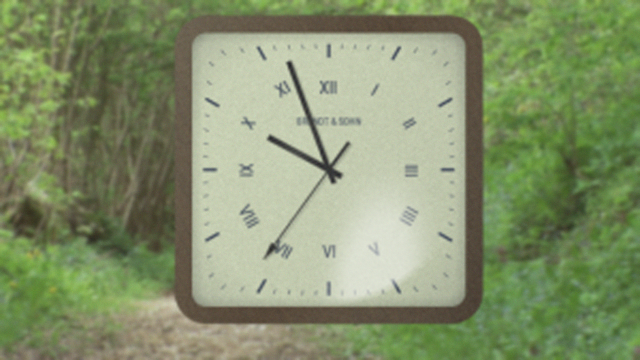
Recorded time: 9.56.36
